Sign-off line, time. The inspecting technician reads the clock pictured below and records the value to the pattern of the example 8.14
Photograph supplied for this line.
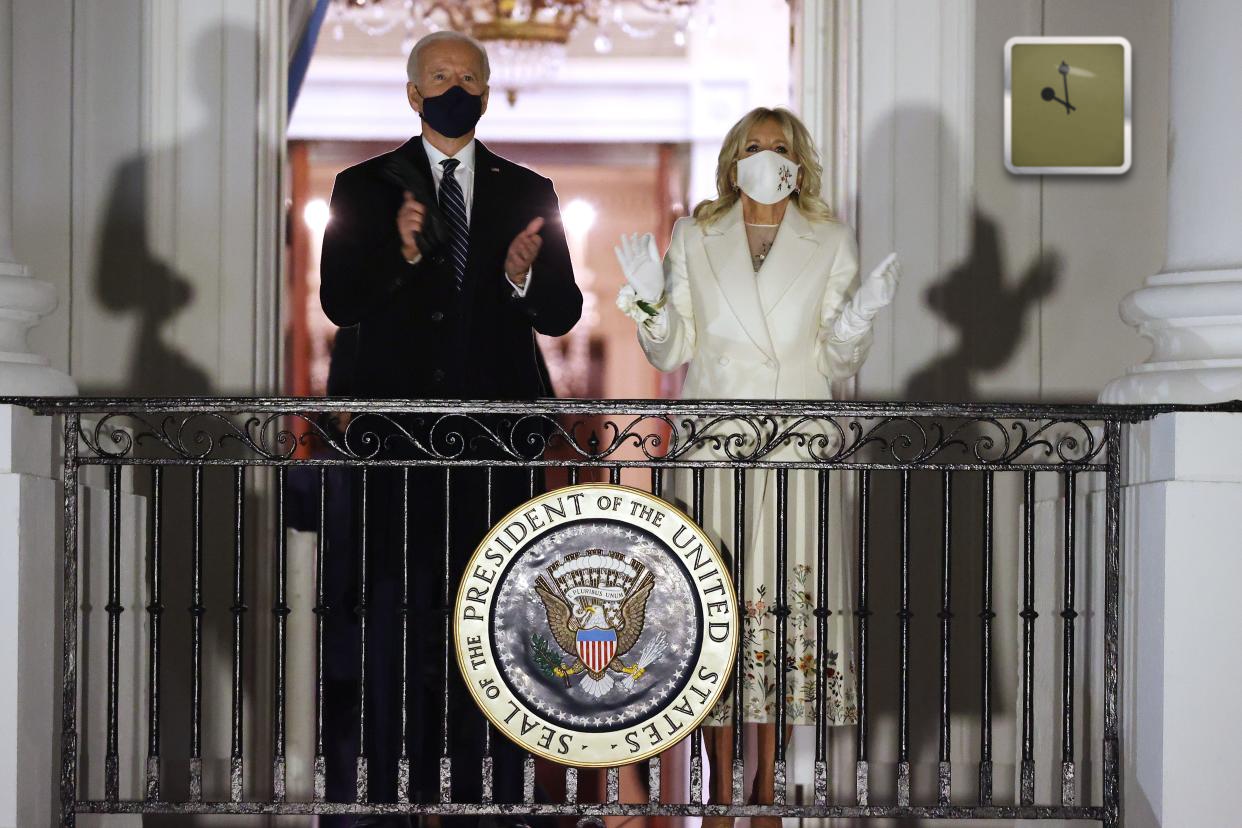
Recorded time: 9.59
